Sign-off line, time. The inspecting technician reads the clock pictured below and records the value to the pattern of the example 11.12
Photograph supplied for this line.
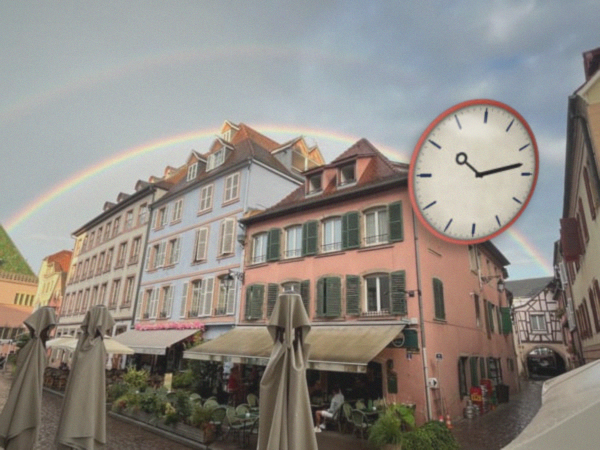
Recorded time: 10.13
